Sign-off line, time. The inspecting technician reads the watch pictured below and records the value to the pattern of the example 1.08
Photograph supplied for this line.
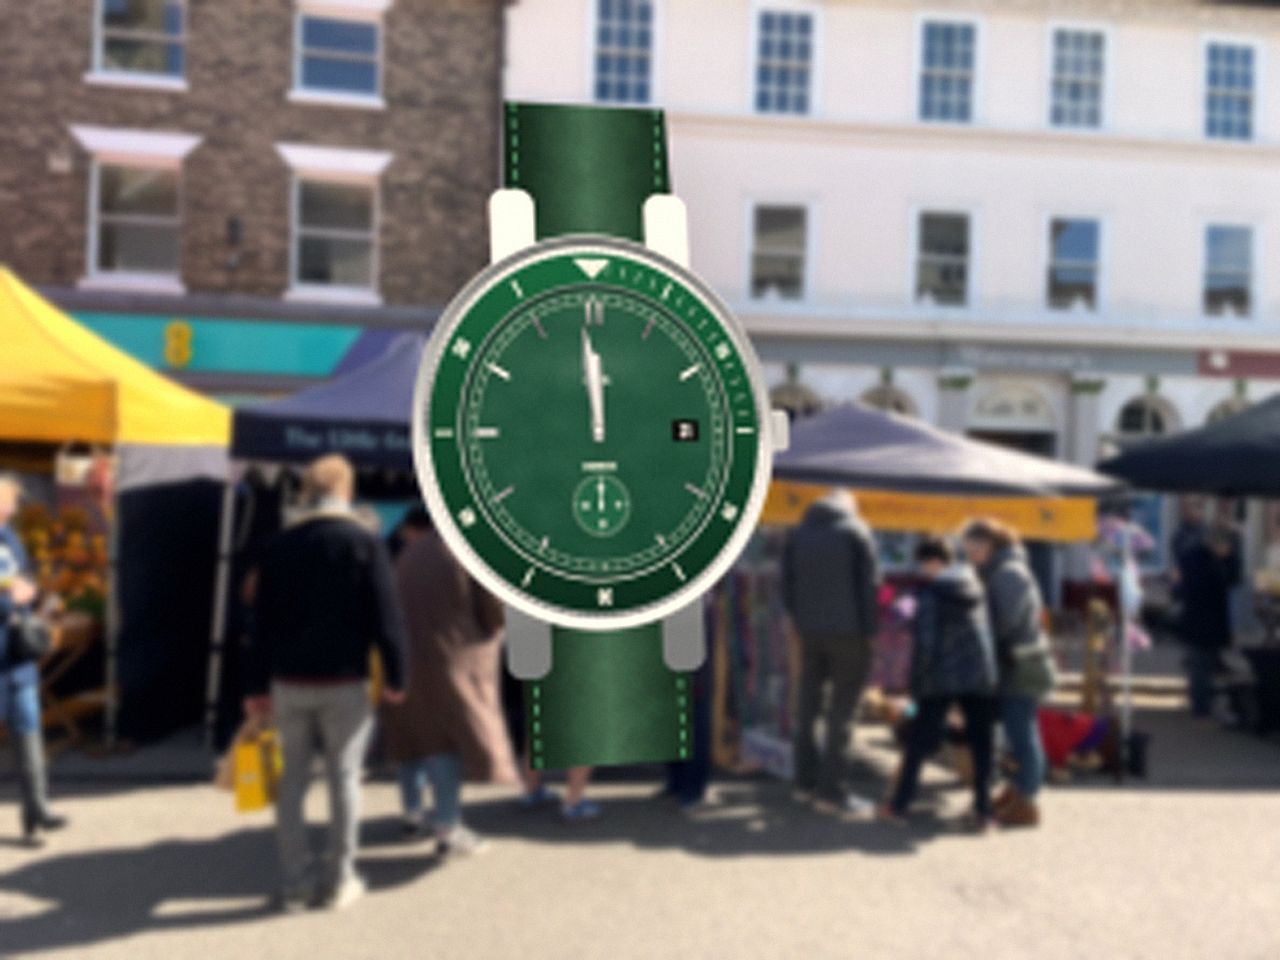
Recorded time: 11.59
